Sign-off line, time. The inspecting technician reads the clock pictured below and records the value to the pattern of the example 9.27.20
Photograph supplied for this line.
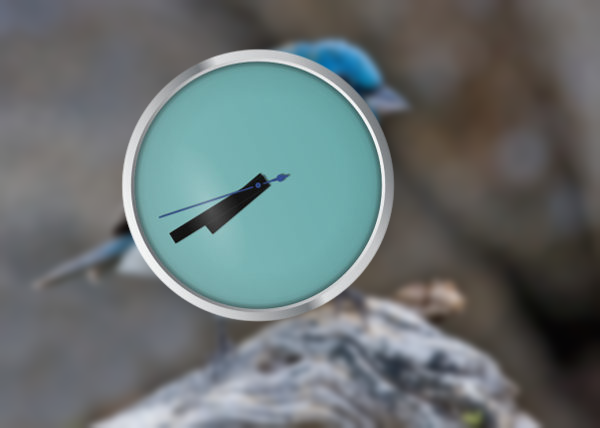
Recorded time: 7.39.42
